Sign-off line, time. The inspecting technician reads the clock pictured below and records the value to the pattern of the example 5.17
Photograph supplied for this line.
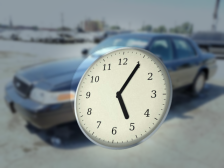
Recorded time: 5.05
